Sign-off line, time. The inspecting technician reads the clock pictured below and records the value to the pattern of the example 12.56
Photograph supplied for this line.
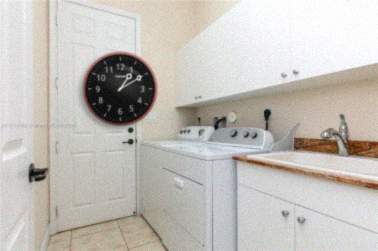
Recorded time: 1.10
